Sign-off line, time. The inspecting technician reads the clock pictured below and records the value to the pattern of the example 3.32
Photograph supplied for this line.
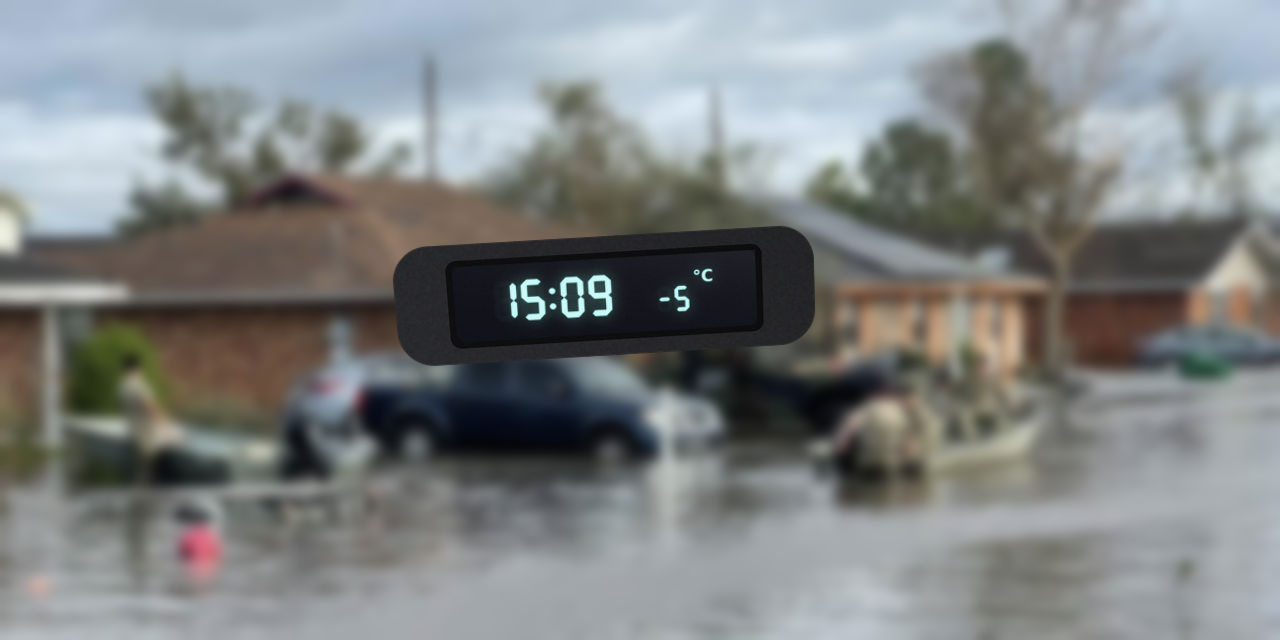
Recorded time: 15.09
